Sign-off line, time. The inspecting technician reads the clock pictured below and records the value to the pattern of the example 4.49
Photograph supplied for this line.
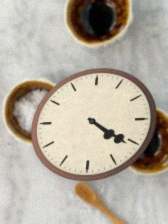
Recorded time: 4.21
